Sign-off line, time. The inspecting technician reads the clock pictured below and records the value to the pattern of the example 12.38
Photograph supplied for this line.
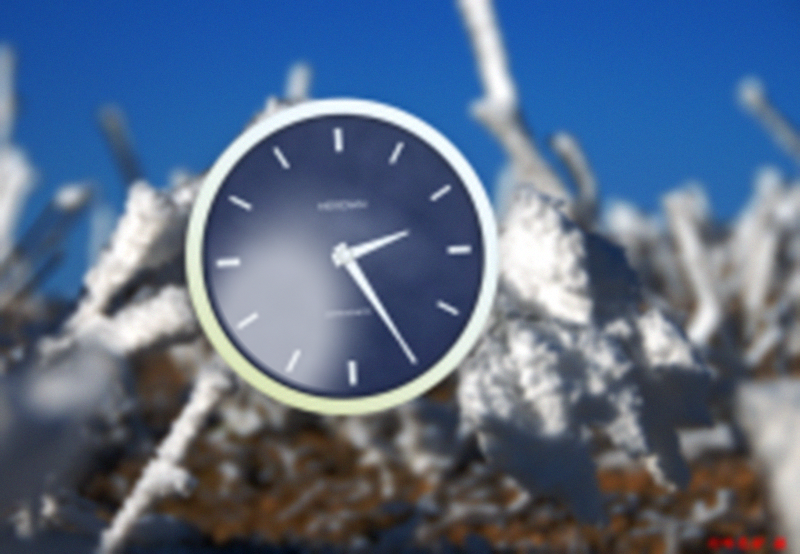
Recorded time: 2.25
